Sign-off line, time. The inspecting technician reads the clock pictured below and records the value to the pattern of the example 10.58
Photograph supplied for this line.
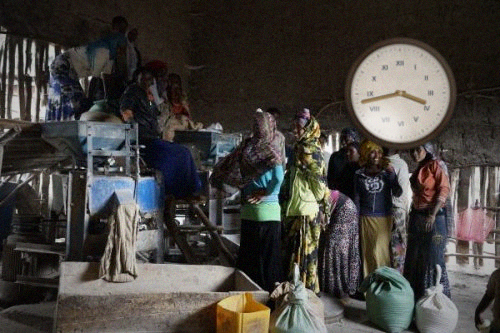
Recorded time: 3.43
